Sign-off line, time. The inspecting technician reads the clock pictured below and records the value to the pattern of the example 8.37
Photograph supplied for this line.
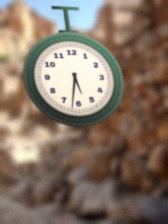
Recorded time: 5.32
